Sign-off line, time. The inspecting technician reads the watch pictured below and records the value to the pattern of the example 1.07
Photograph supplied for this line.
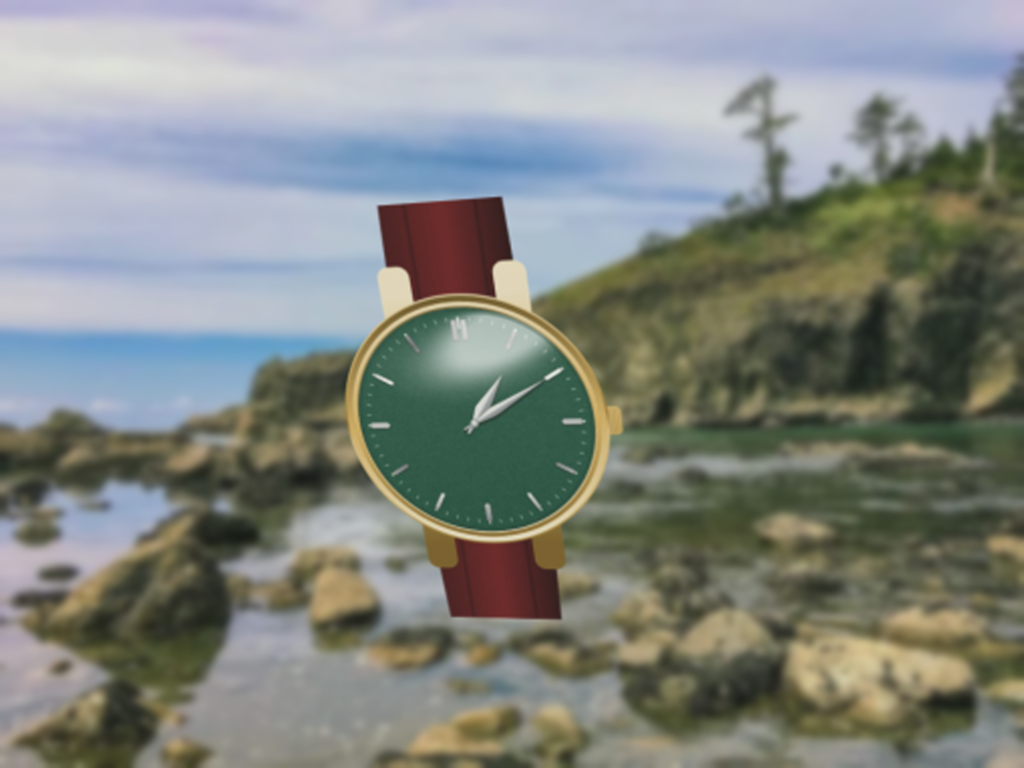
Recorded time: 1.10
